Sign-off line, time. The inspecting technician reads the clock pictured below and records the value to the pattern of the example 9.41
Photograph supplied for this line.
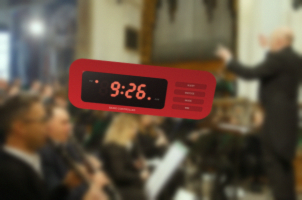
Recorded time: 9.26
